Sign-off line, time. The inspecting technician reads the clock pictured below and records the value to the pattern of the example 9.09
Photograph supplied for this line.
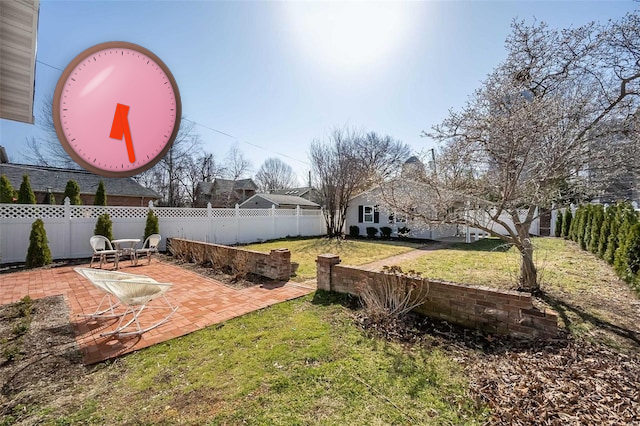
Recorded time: 6.28
